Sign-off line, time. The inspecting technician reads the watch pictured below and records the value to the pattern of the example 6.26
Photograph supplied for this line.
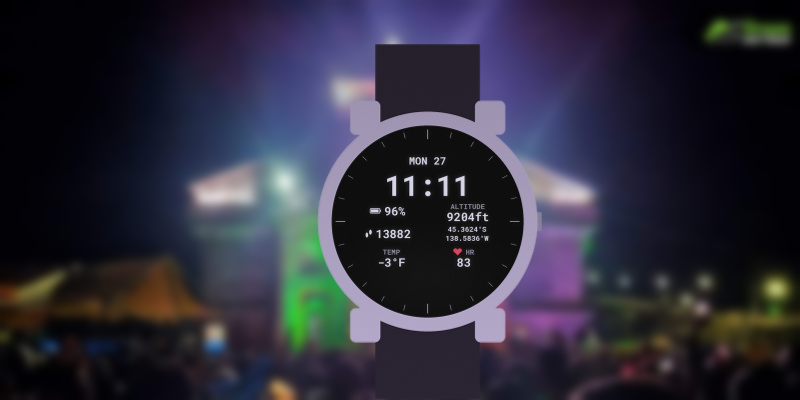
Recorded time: 11.11
